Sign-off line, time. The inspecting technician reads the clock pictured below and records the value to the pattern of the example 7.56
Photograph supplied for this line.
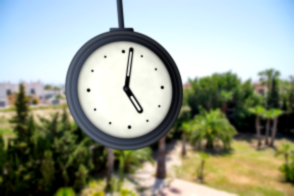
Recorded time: 5.02
